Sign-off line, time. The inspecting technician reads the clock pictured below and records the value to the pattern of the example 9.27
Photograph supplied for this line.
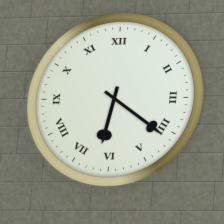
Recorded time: 6.21
